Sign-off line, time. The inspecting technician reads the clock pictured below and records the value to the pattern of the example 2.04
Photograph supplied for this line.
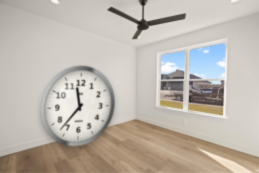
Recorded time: 11.37
